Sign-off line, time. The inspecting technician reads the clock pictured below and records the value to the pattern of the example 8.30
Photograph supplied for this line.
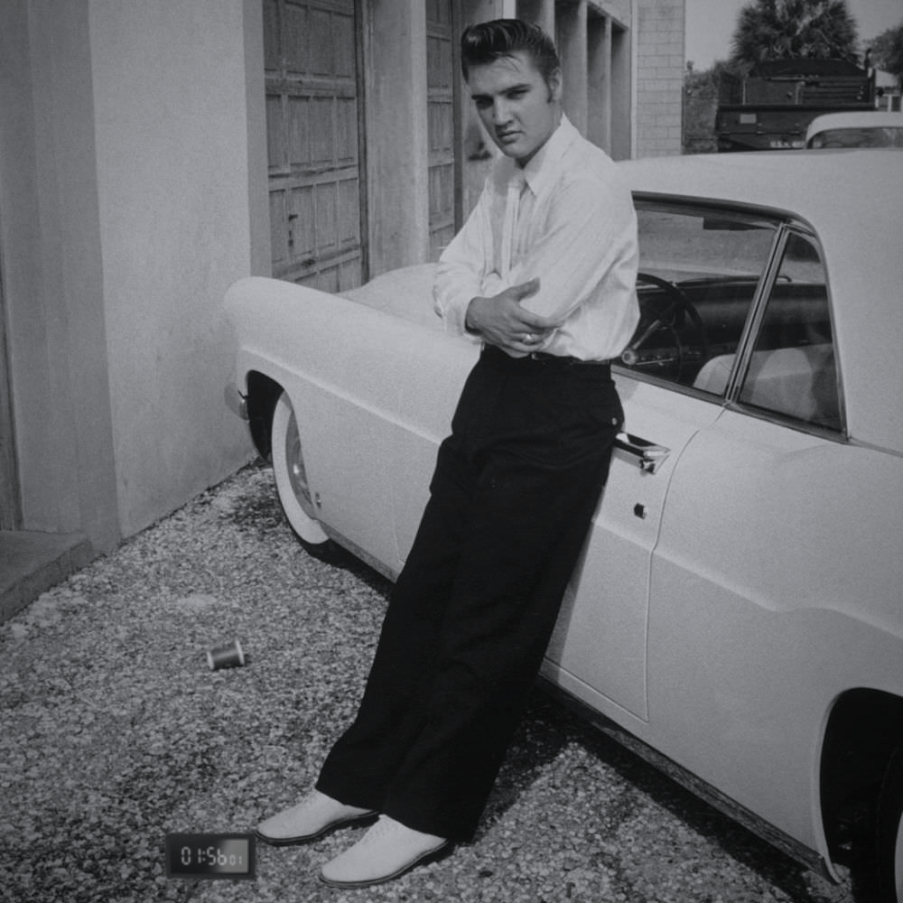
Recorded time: 1.56
